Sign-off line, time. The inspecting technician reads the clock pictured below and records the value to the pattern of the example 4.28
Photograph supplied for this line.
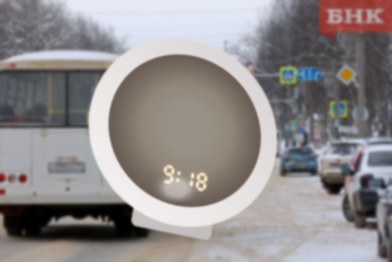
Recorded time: 9.18
